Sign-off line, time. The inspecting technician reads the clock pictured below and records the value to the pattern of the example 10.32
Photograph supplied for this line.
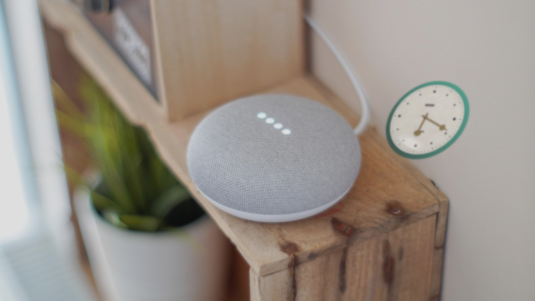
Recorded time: 6.19
